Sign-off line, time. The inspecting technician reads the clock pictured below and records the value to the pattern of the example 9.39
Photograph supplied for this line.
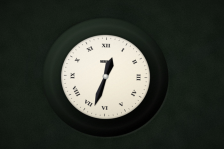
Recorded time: 12.33
